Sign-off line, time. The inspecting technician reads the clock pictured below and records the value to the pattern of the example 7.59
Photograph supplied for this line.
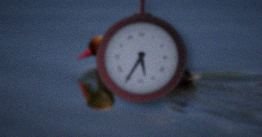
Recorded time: 5.35
